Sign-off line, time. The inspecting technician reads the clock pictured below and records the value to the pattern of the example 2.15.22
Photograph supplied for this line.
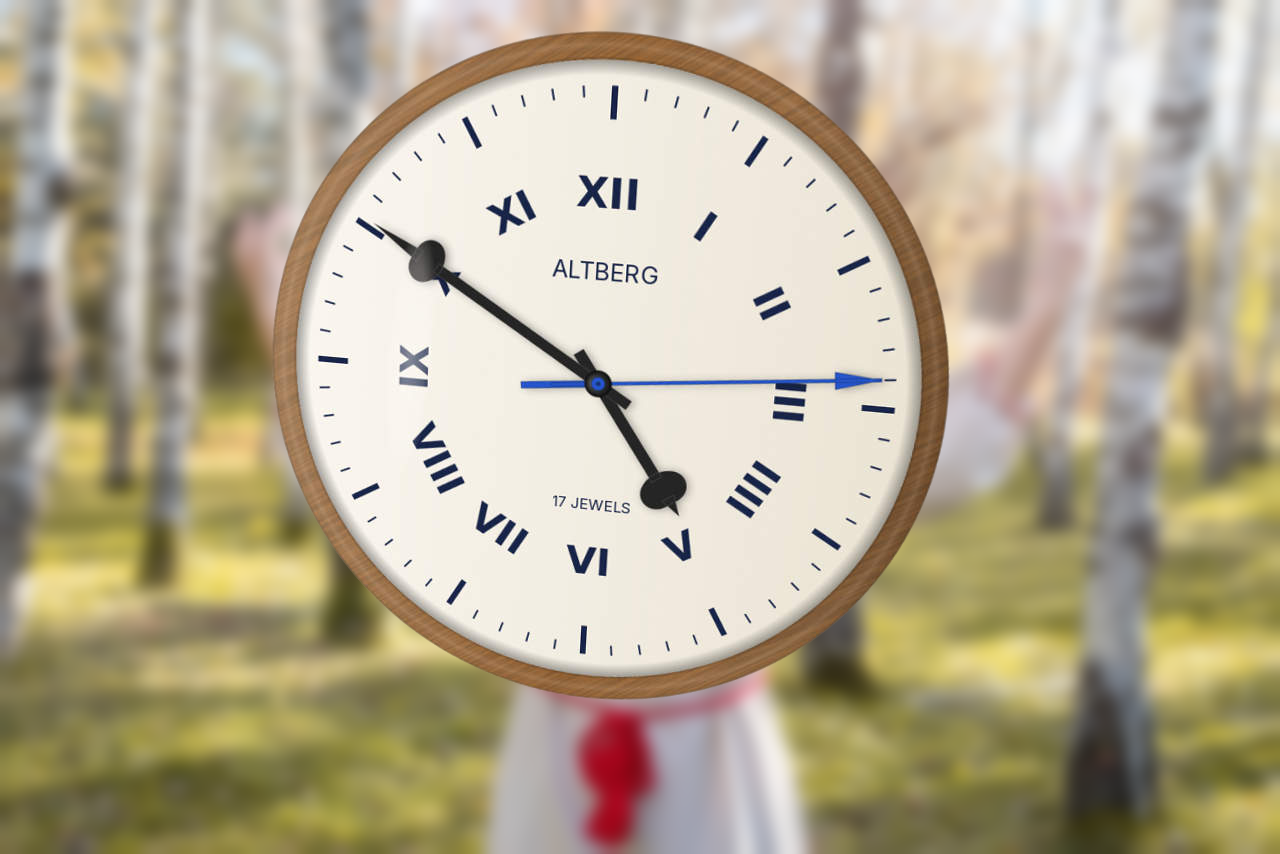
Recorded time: 4.50.14
